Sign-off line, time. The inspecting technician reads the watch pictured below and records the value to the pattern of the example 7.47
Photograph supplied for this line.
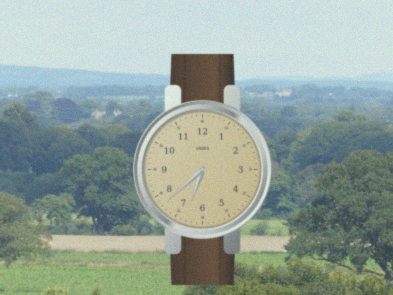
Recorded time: 6.38
